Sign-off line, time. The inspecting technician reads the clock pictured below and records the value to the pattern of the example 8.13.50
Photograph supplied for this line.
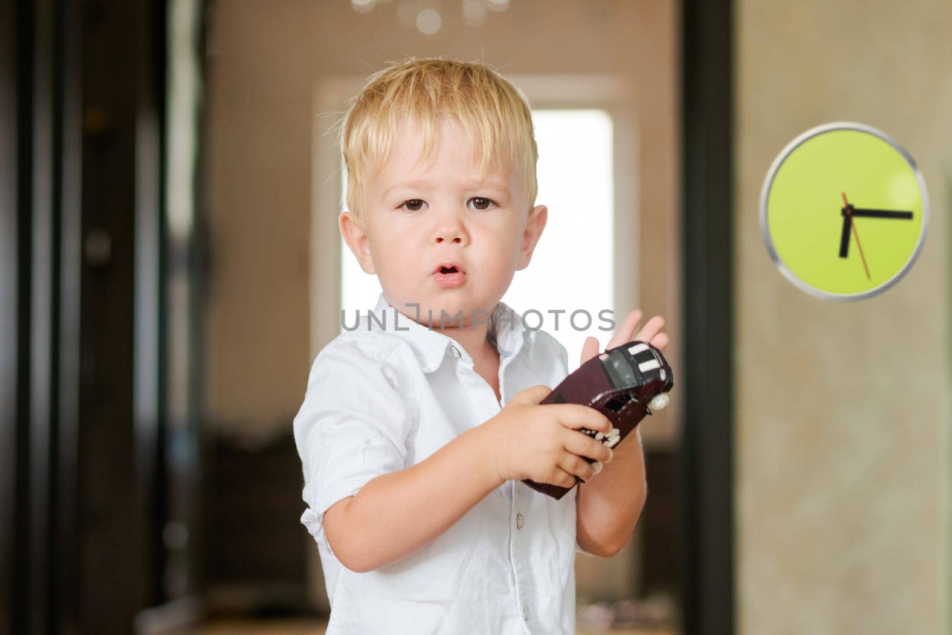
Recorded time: 6.15.27
